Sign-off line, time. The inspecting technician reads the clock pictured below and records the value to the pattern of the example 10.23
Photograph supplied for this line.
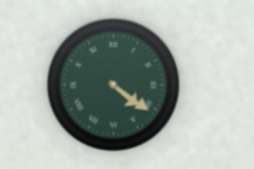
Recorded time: 4.21
